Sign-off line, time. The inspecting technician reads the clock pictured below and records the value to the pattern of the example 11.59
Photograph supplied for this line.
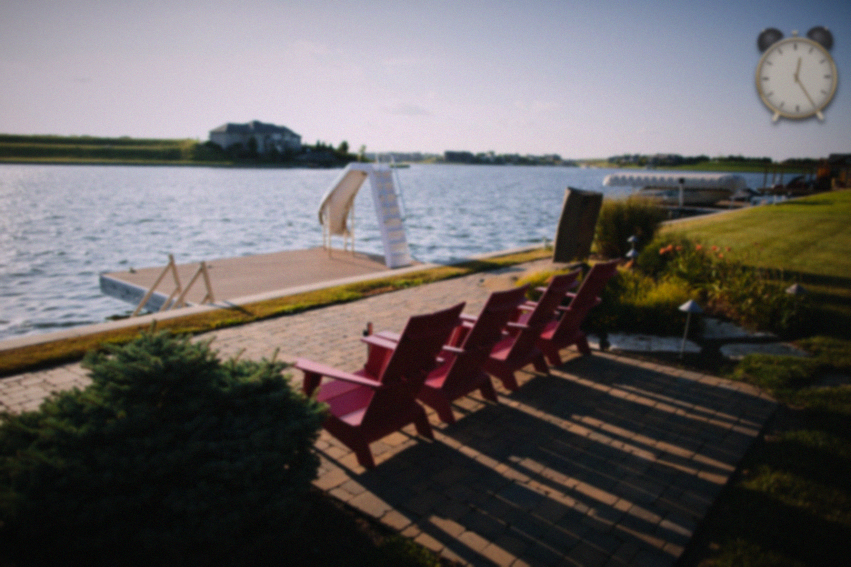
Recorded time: 12.25
